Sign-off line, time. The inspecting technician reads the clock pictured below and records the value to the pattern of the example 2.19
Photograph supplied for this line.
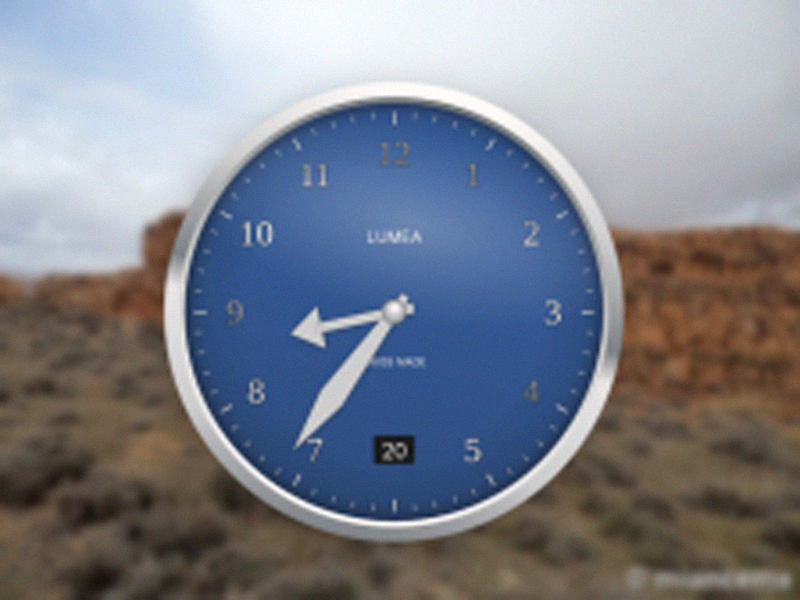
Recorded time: 8.36
